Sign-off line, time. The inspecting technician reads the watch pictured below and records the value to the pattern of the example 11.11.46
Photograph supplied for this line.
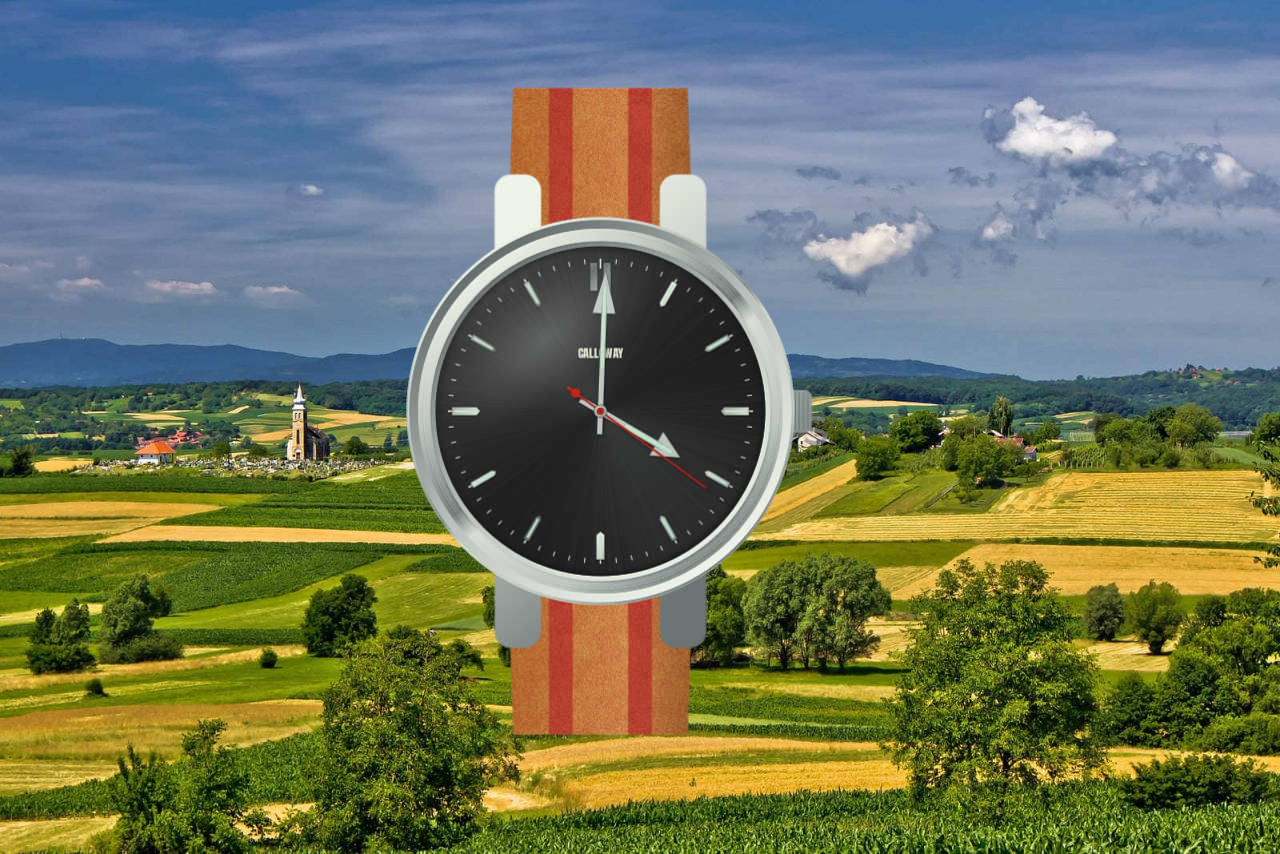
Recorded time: 4.00.21
